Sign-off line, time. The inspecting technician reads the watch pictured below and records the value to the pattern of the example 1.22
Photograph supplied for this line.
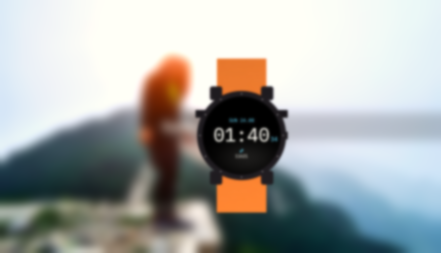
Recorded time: 1.40
